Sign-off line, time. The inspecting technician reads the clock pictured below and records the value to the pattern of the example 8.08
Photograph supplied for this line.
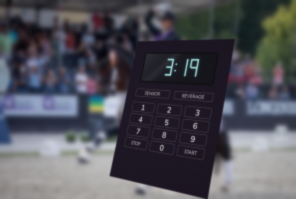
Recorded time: 3.19
